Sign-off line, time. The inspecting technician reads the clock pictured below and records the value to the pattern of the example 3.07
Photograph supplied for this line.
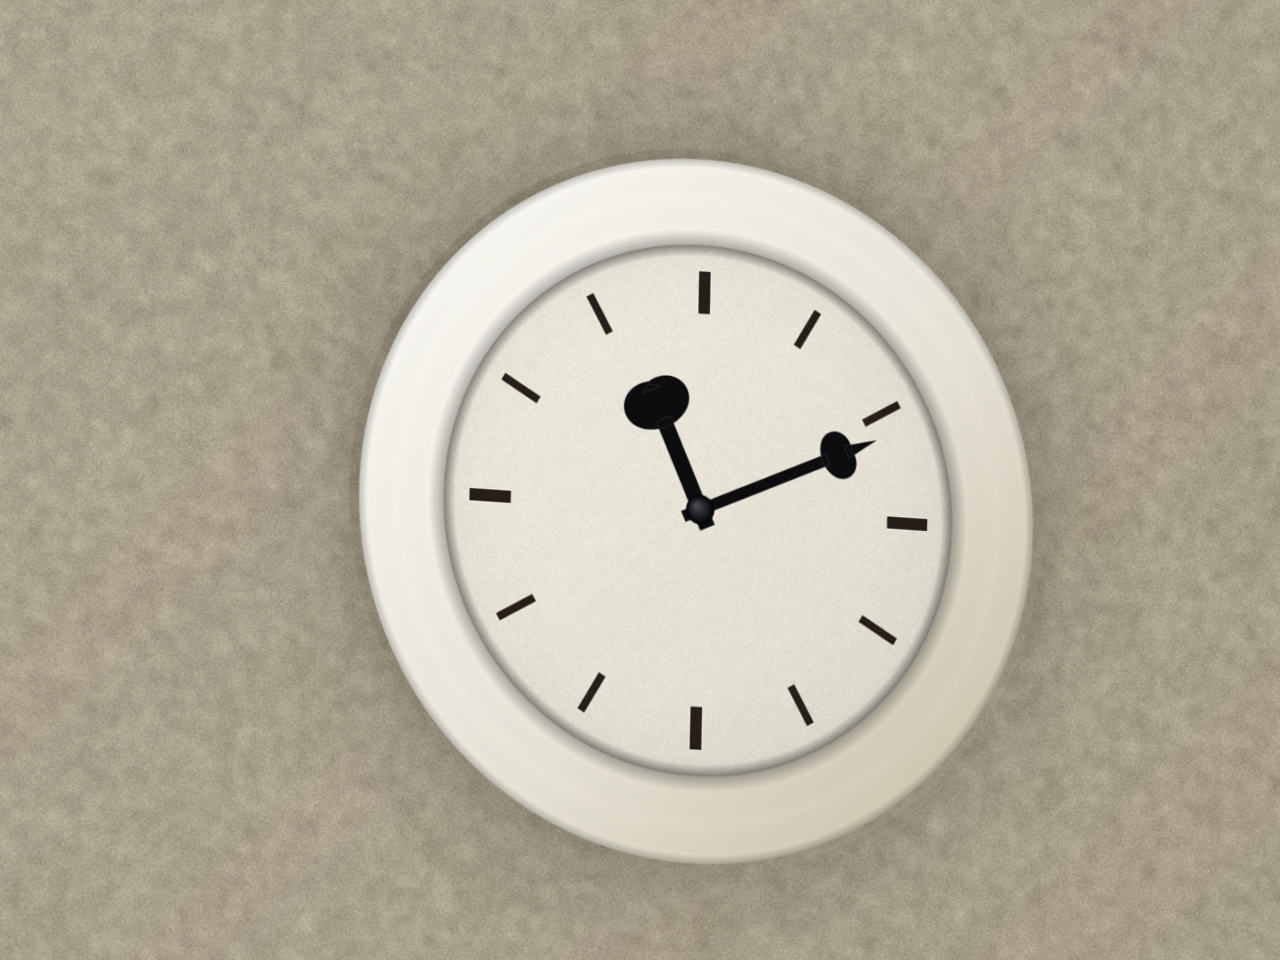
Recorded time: 11.11
